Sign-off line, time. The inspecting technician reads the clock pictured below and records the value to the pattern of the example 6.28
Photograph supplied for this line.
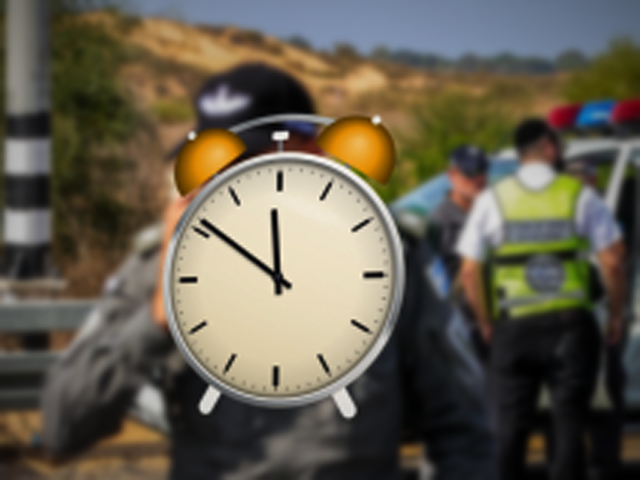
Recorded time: 11.51
